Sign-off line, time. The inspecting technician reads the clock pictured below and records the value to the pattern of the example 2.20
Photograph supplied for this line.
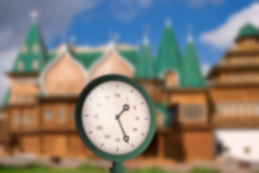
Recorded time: 1.26
